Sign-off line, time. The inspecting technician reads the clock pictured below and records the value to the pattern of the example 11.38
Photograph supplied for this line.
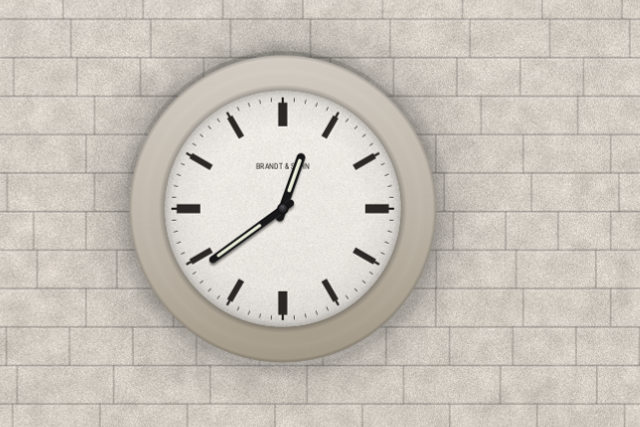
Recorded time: 12.39
